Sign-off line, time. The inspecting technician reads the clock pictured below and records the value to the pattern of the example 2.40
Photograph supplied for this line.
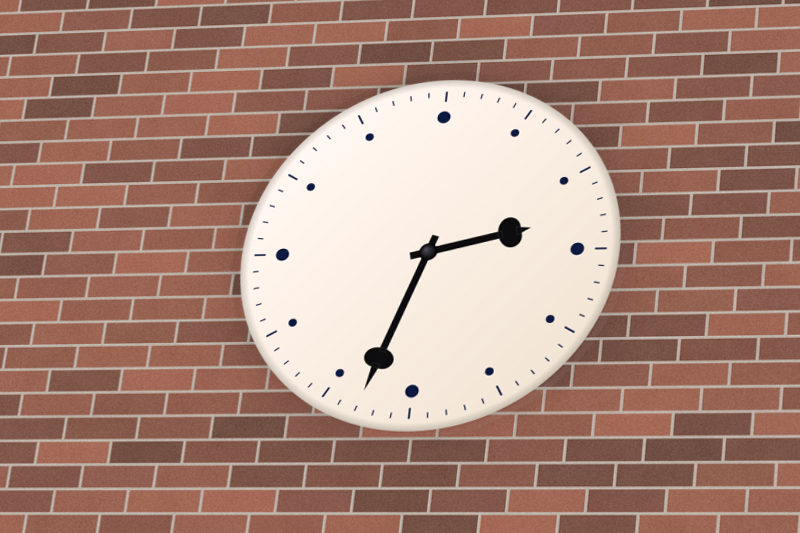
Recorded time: 2.33
